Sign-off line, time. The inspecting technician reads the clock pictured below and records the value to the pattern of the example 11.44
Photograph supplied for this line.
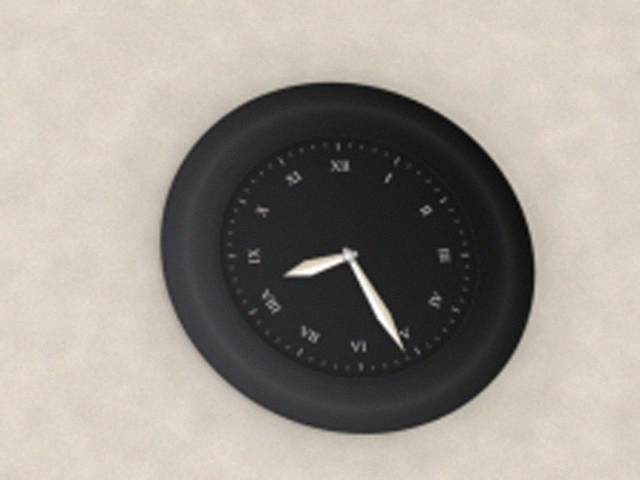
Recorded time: 8.26
